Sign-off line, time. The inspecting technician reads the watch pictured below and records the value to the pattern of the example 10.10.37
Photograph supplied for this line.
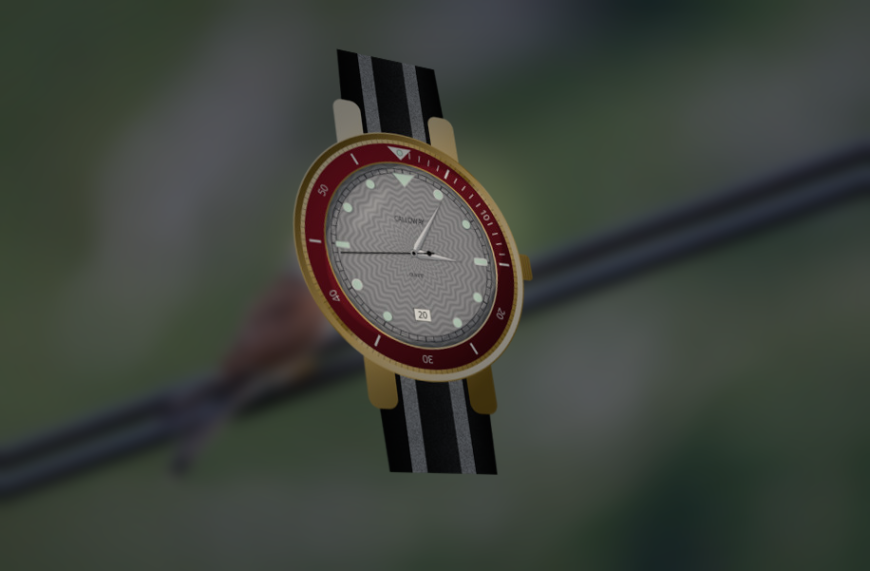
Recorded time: 3.05.44
